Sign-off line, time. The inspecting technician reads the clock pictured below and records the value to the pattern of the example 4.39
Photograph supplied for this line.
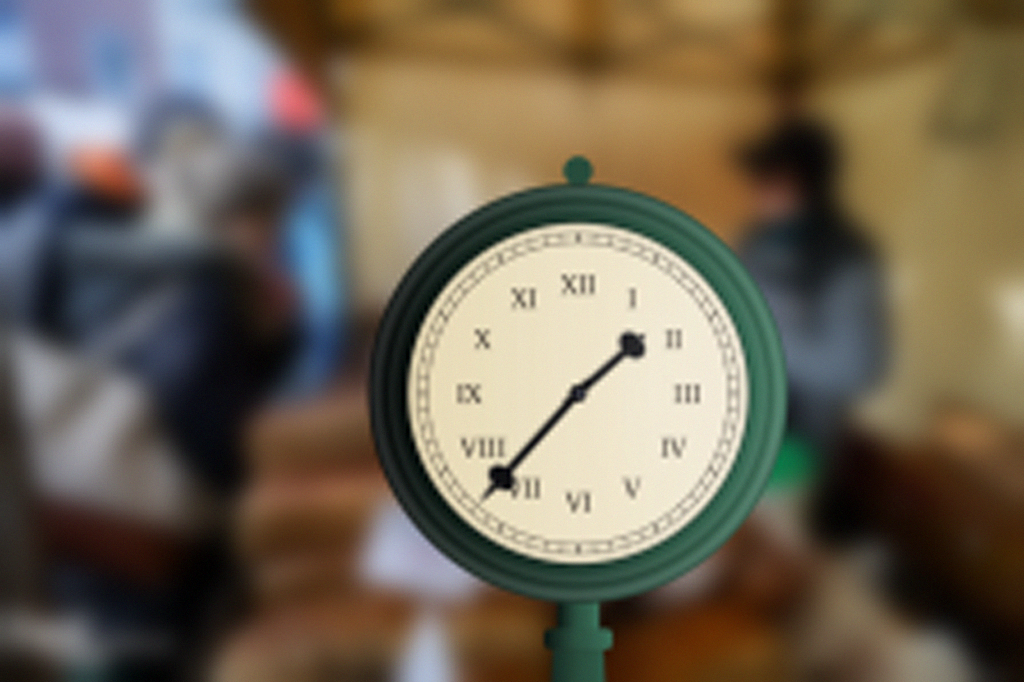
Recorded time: 1.37
